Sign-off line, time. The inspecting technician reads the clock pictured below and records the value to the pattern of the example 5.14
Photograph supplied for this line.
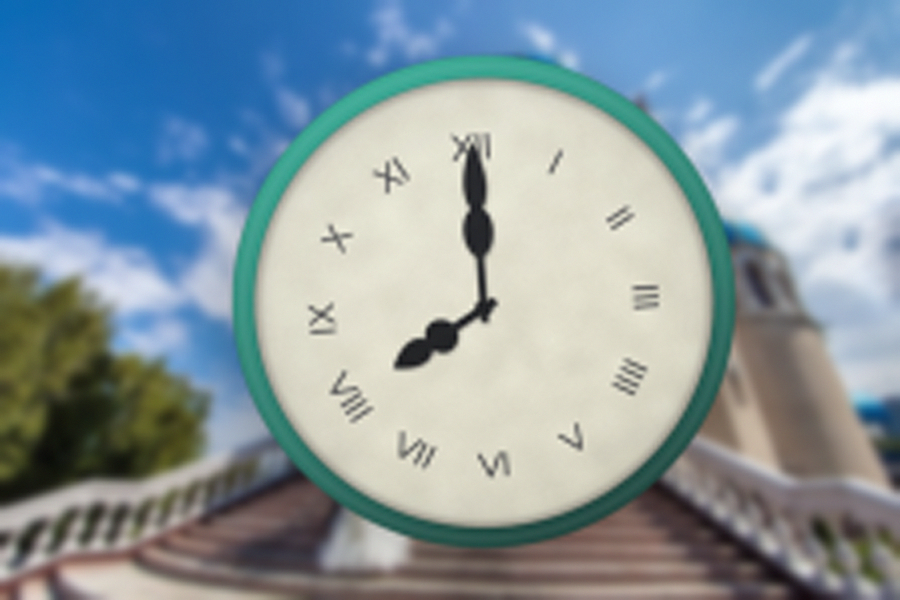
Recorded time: 8.00
